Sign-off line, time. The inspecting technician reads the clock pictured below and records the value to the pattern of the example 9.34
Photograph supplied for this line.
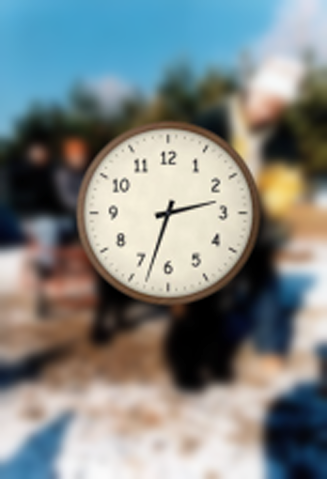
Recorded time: 2.33
